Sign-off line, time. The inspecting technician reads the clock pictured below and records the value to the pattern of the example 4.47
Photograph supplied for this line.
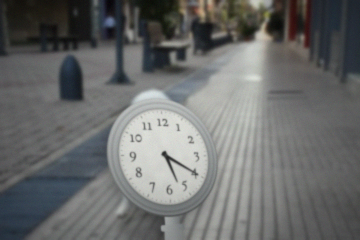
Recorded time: 5.20
